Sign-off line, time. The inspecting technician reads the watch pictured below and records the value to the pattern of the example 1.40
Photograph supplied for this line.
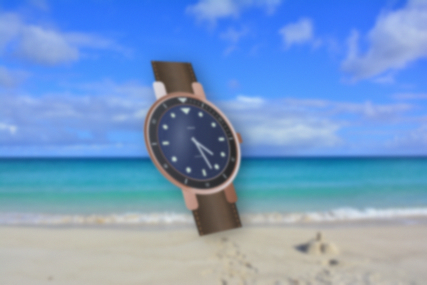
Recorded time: 4.27
